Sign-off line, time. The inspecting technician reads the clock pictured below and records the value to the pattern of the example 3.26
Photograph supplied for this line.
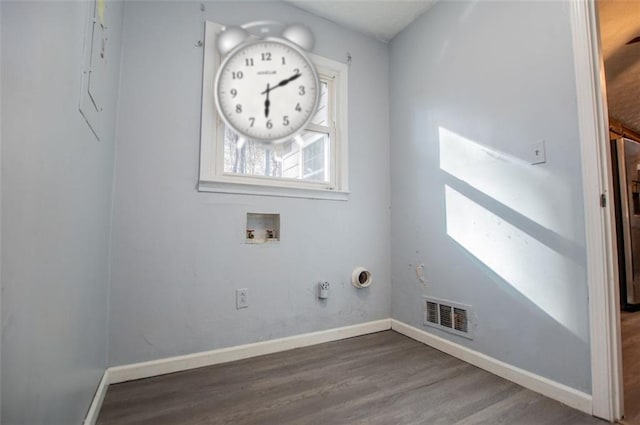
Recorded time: 6.11
